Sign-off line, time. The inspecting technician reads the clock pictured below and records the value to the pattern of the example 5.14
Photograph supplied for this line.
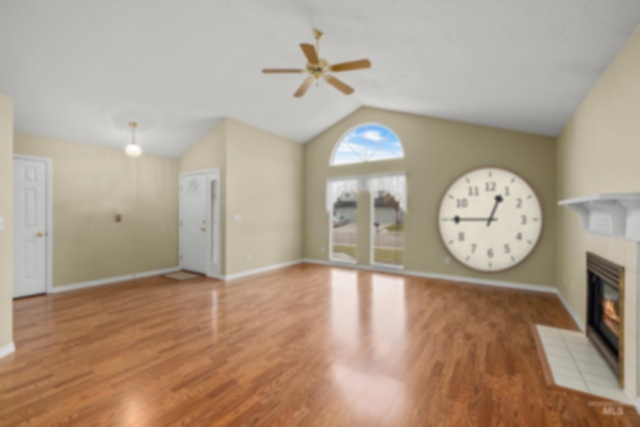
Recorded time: 12.45
